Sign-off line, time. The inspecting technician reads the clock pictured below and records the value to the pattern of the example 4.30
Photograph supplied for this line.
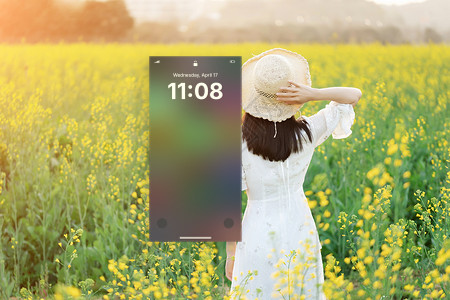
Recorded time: 11.08
